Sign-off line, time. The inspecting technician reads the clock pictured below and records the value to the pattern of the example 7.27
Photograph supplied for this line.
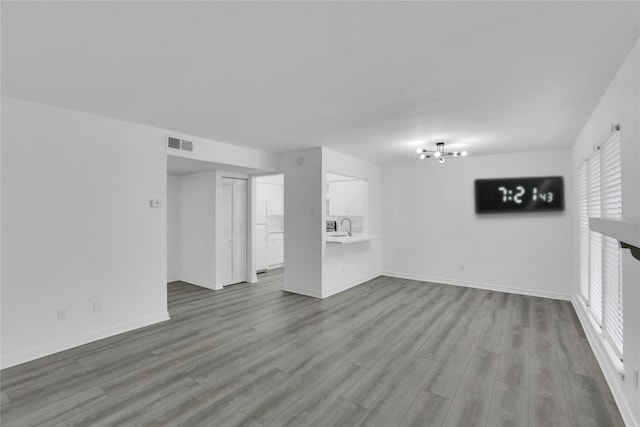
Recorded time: 7.21
